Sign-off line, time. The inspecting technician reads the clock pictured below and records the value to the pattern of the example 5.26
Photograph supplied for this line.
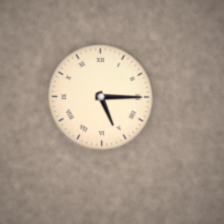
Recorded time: 5.15
